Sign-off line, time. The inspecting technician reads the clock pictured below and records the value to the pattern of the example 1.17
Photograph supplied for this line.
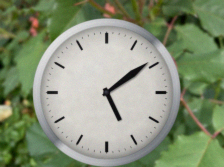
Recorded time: 5.09
